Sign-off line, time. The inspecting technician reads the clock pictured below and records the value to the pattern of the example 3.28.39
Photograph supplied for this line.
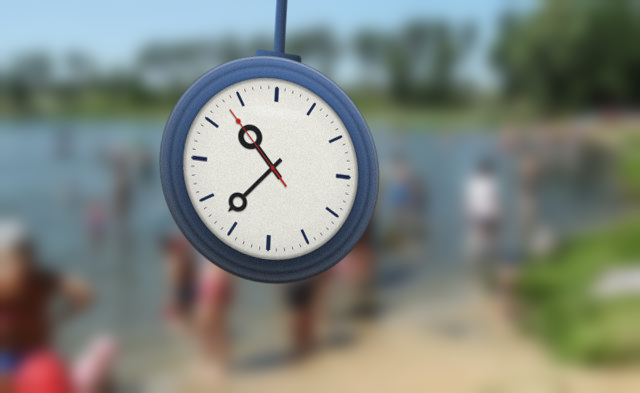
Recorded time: 10.36.53
